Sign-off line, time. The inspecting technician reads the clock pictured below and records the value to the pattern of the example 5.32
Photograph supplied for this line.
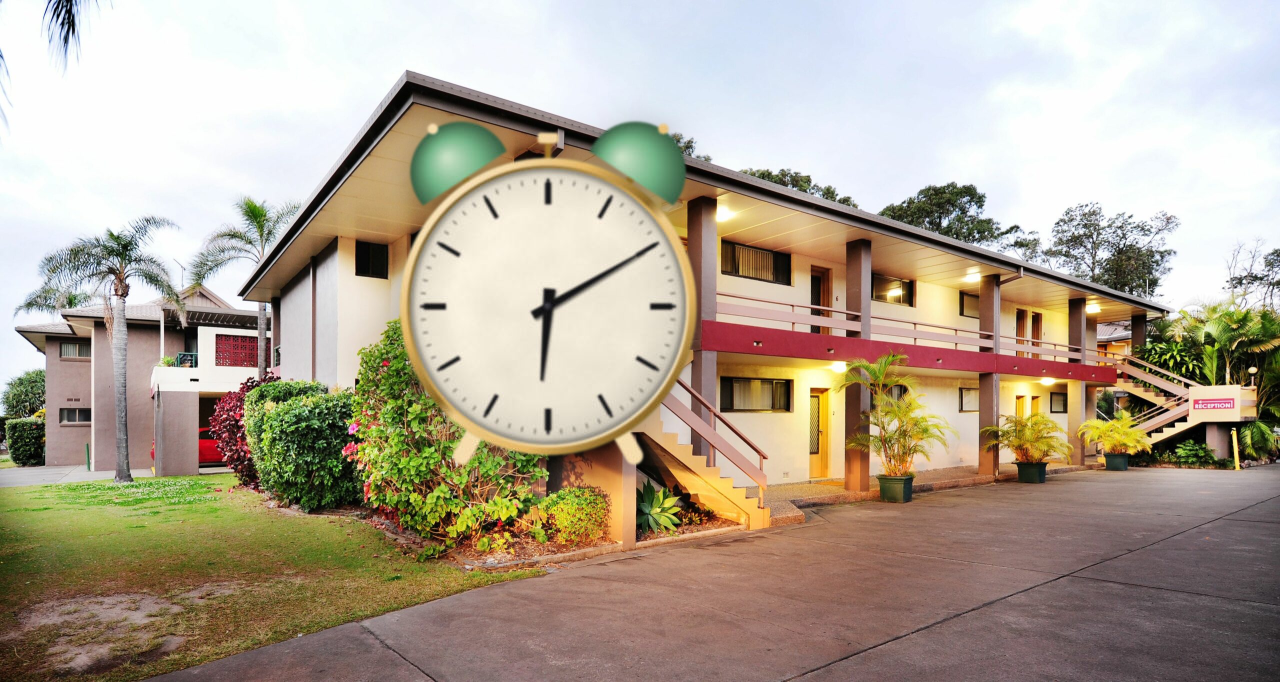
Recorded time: 6.10
